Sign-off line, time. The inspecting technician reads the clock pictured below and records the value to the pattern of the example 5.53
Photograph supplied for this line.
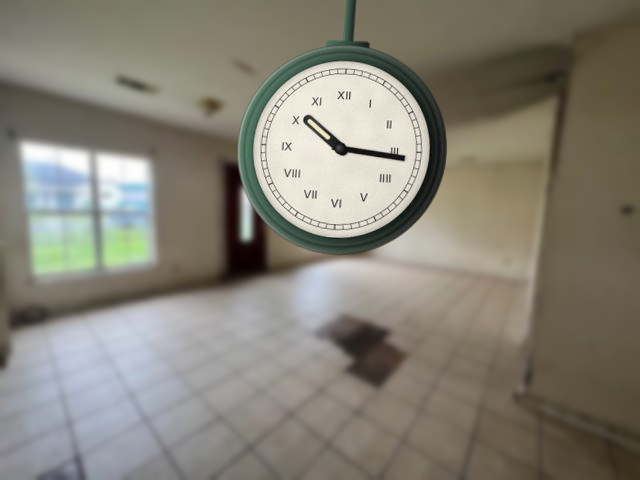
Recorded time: 10.16
